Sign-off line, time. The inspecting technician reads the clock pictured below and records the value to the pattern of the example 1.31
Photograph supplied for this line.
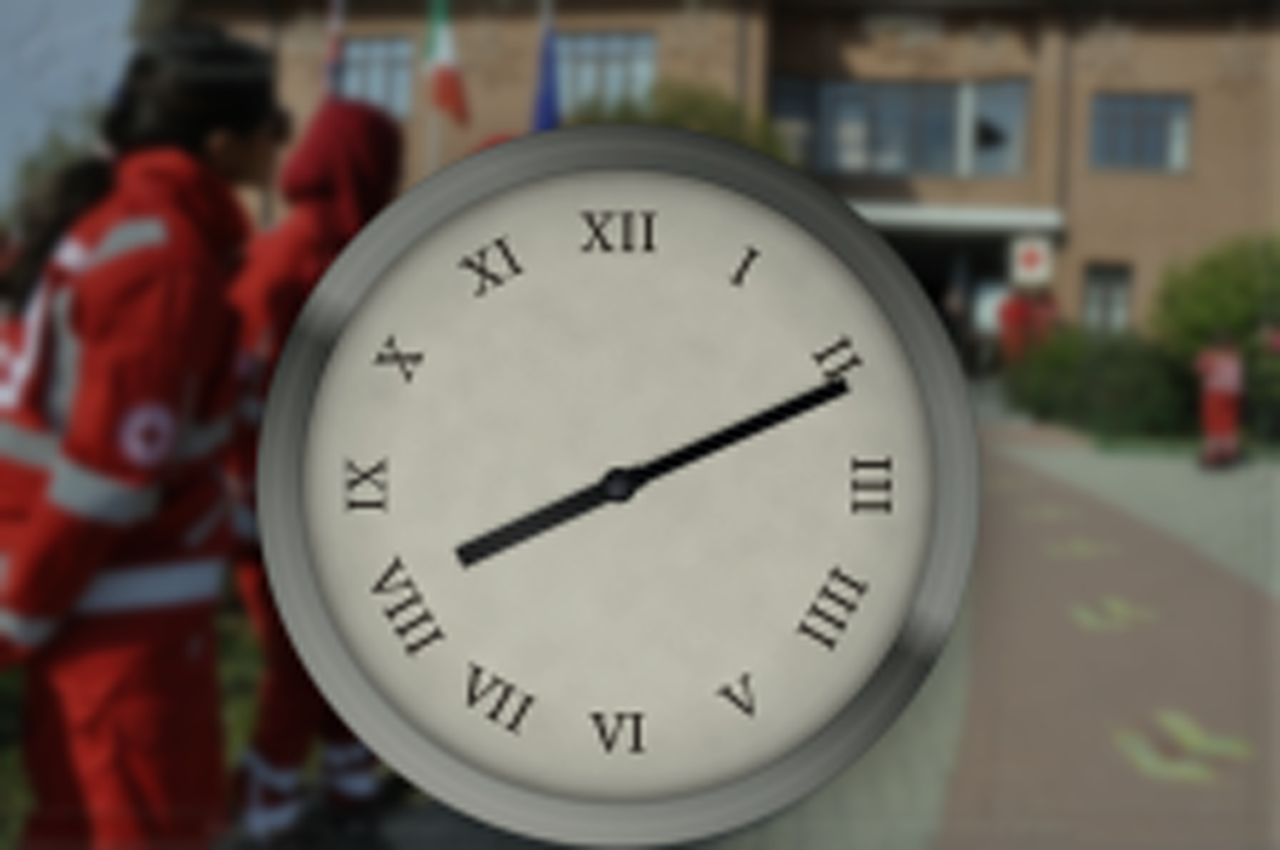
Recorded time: 8.11
